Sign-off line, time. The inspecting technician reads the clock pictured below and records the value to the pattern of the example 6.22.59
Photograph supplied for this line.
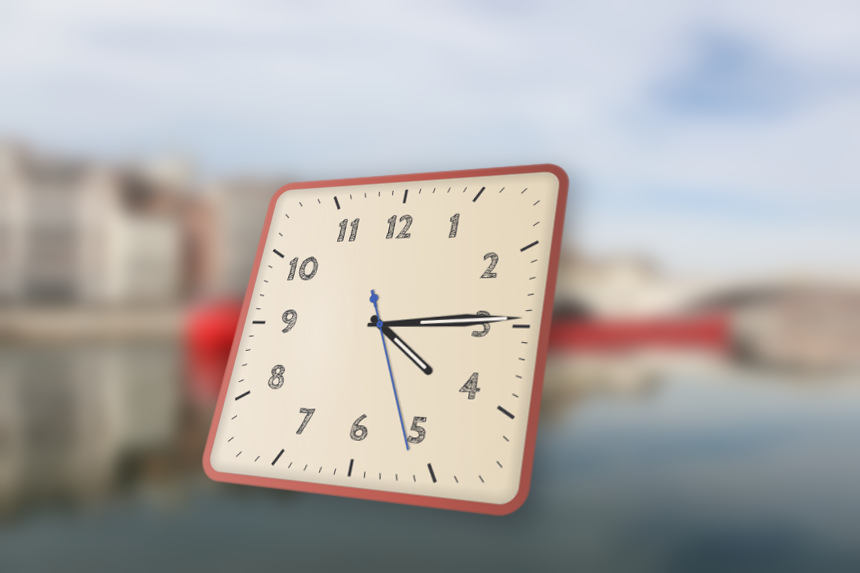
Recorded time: 4.14.26
